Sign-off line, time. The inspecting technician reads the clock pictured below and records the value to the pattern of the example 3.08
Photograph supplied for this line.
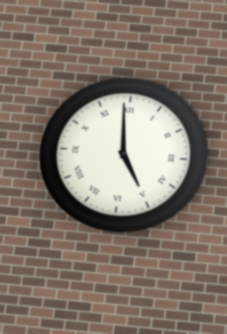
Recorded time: 4.59
